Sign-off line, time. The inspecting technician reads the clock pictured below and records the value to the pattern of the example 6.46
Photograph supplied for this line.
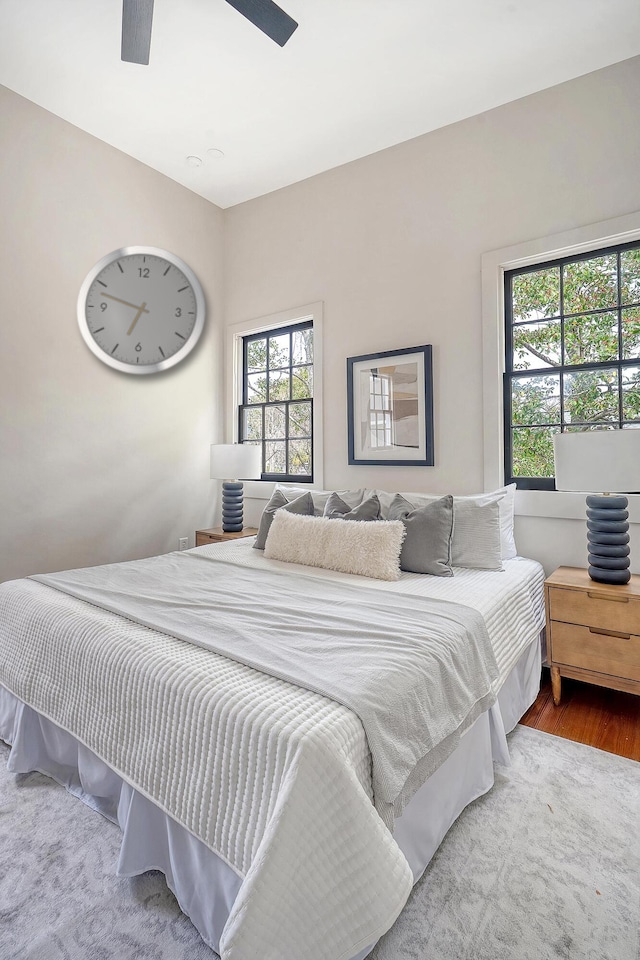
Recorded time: 6.48
